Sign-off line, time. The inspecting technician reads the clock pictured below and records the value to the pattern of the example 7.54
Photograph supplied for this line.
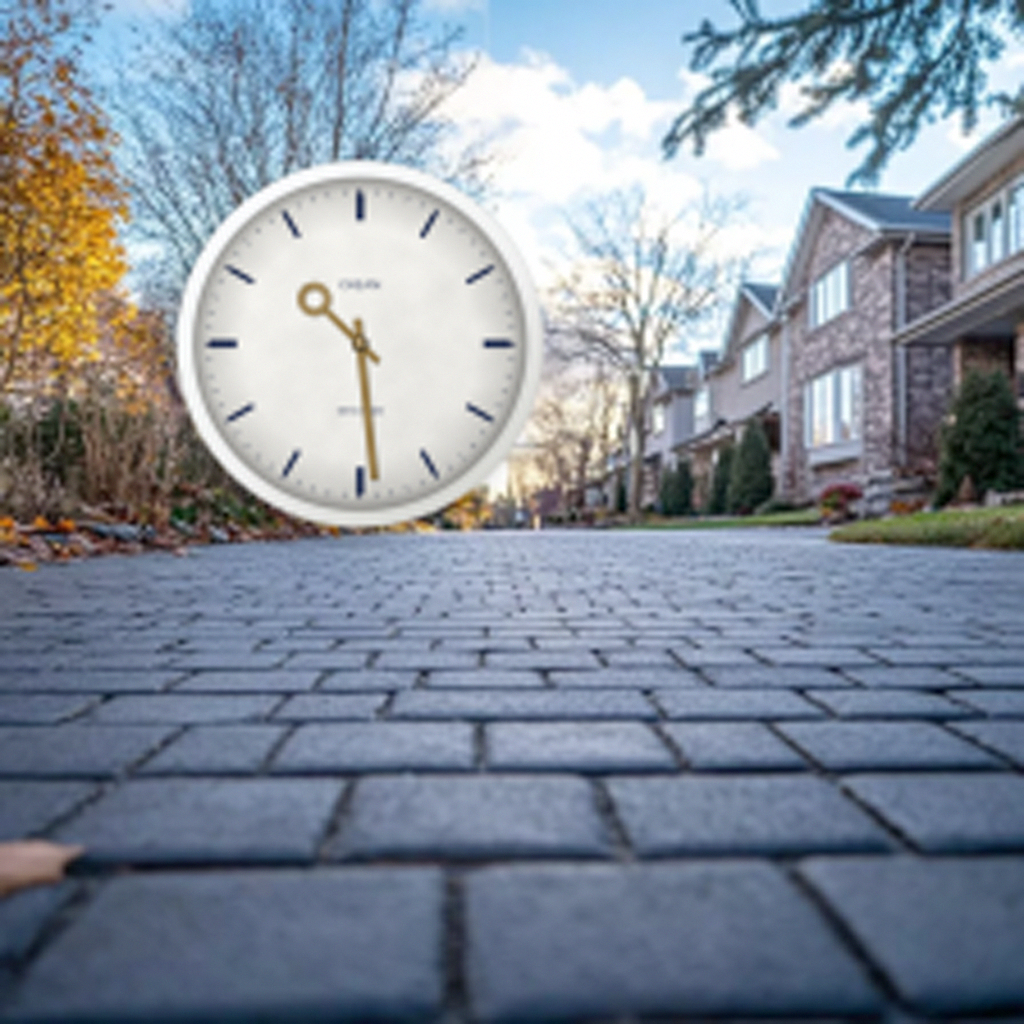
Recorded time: 10.29
